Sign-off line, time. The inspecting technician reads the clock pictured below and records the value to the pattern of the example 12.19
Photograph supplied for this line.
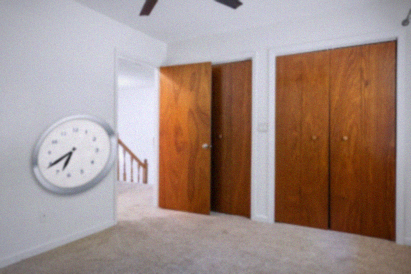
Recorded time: 6.39
